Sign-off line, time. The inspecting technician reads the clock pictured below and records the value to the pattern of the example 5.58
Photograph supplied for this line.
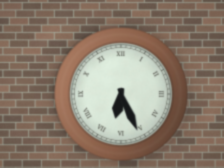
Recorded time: 6.26
